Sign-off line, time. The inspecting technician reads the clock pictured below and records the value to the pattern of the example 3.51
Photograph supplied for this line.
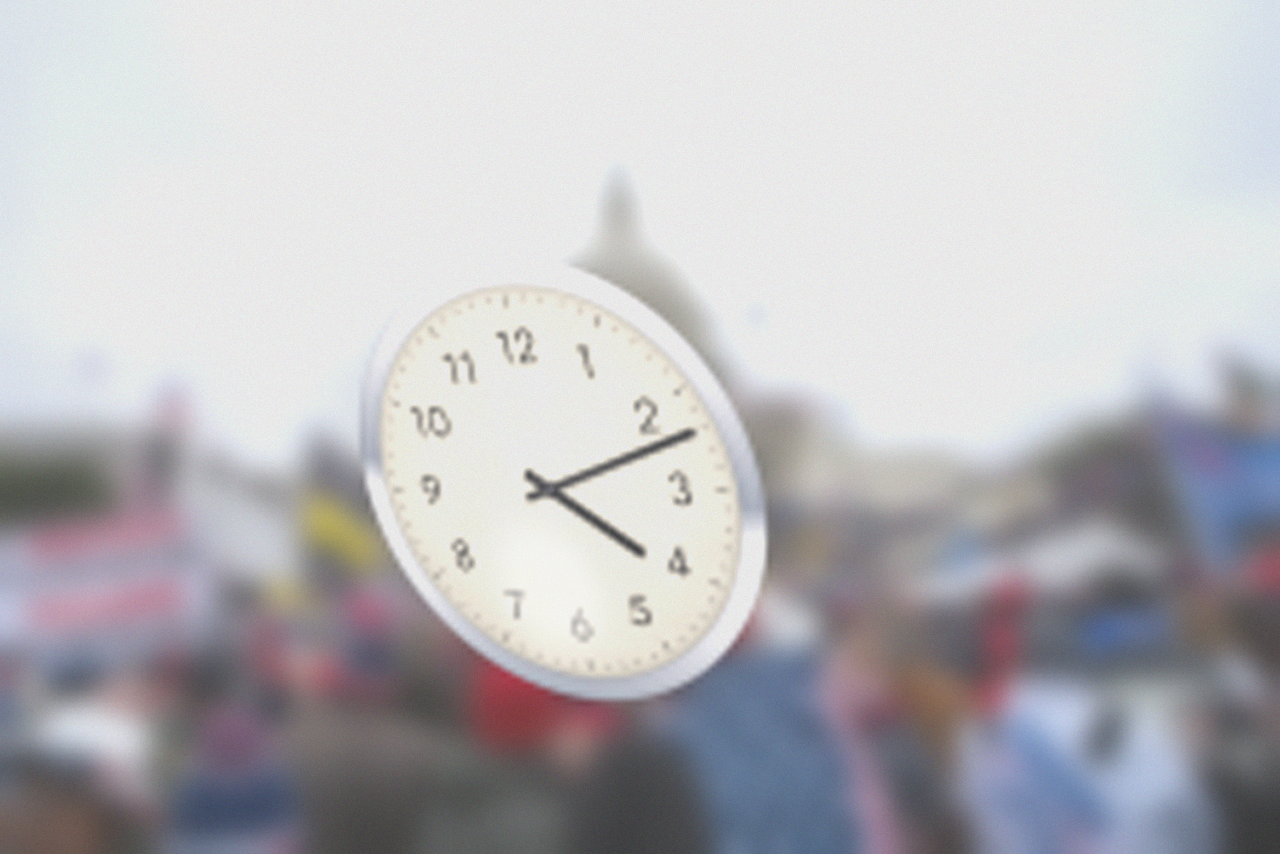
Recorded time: 4.12
